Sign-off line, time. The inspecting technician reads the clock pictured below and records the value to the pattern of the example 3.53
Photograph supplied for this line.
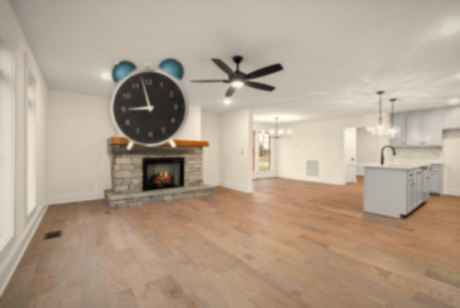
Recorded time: 8.58
